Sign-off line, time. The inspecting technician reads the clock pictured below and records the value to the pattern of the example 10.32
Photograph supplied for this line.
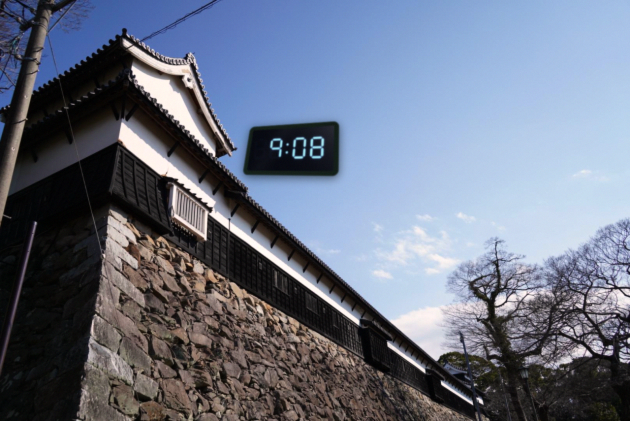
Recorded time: 9.08
